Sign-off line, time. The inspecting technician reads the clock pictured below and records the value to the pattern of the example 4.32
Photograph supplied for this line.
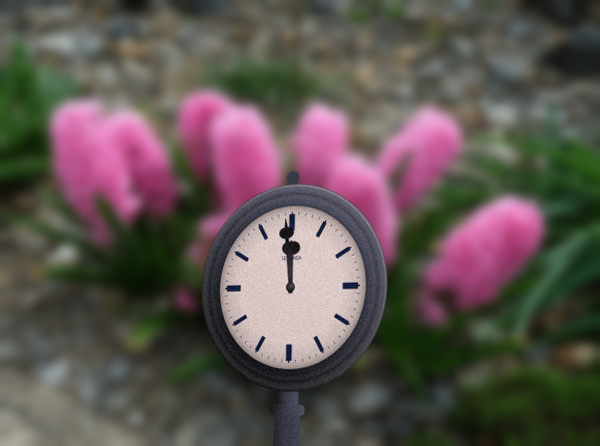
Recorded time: 11.59
